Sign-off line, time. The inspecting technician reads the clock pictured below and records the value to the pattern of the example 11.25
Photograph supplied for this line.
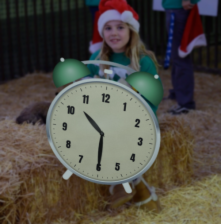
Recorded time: 10.30
